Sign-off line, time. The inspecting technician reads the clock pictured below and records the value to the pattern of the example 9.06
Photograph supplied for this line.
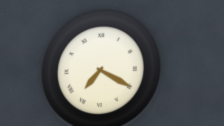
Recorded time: 7.20
